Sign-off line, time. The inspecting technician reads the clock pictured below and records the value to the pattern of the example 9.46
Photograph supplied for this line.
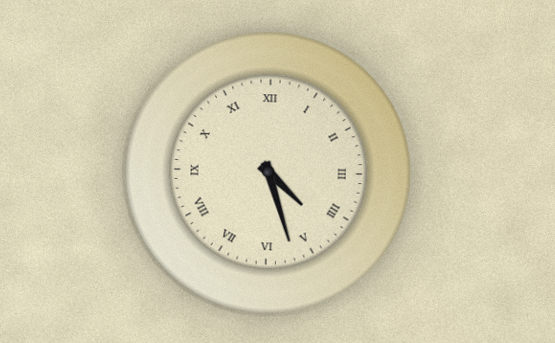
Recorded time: 4.27
